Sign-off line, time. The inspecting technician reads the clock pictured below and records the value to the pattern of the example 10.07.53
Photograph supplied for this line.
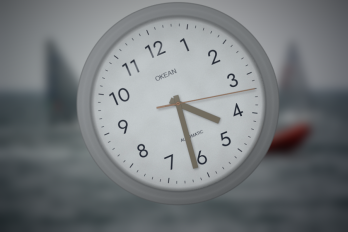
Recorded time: 4.31.17
